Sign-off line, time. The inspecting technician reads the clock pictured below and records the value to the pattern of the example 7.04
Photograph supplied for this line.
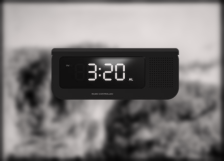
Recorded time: 3.20
